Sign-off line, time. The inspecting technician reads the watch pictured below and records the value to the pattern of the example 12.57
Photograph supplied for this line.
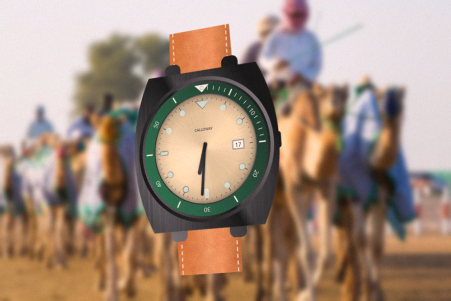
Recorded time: 6.31
